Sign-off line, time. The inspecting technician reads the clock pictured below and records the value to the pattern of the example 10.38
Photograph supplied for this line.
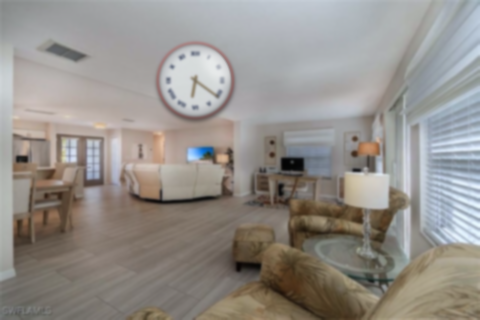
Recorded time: 6.21
